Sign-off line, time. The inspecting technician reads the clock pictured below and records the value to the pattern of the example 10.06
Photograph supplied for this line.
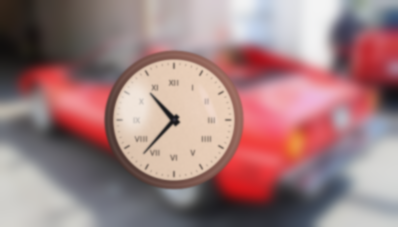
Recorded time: 10.37
